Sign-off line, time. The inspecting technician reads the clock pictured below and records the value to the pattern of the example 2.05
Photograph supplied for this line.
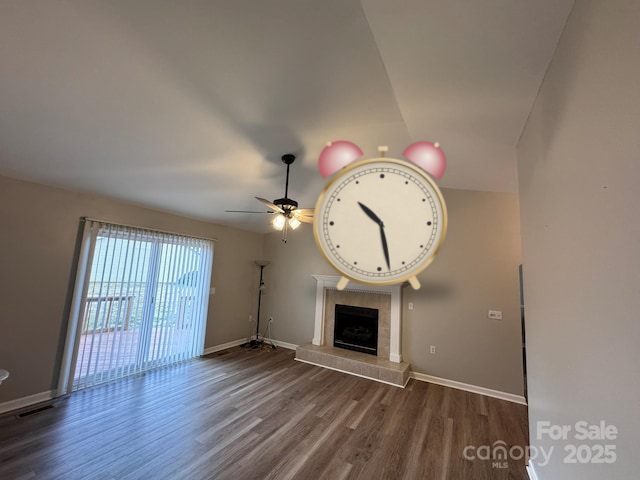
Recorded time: 10.28
